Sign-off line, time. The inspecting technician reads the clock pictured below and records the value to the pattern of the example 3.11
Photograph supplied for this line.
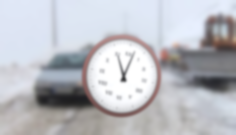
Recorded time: 11.02
